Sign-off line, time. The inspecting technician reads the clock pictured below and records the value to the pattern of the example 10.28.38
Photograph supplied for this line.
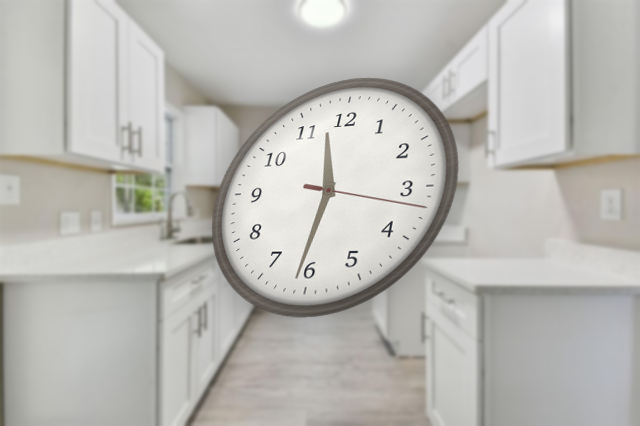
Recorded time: 11.31.17
